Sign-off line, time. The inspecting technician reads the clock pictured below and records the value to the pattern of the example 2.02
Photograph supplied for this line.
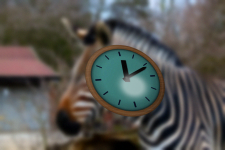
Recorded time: 12.11
